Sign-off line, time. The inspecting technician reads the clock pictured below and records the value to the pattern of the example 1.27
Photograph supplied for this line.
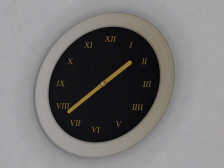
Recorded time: 1.38
